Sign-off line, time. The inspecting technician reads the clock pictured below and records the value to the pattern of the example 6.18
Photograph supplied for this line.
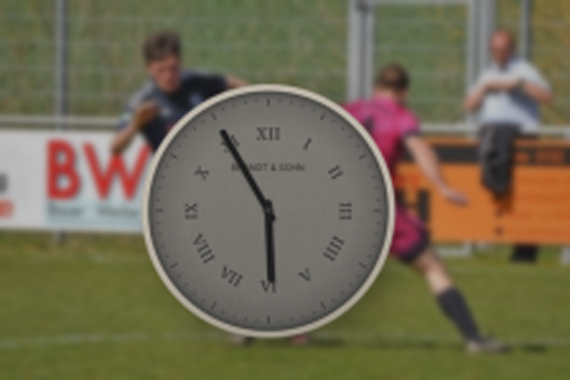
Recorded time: 5.55
